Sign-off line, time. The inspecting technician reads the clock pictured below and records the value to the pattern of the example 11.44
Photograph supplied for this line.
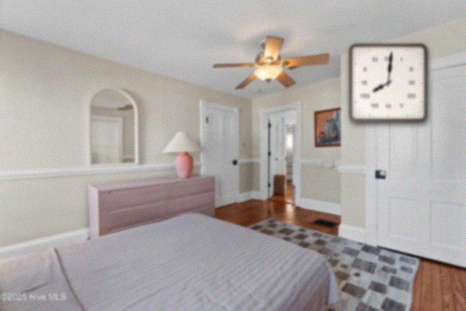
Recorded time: 8.01
